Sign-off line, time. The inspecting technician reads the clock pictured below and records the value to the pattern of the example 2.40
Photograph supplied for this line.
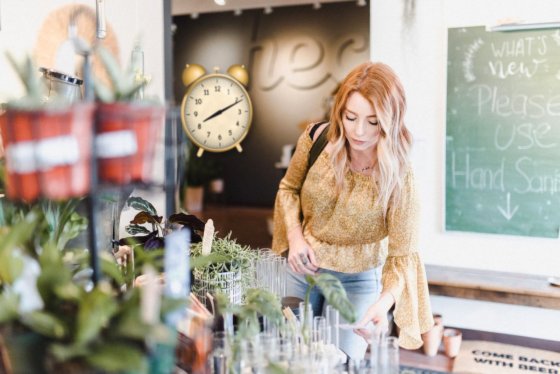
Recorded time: 8.11
